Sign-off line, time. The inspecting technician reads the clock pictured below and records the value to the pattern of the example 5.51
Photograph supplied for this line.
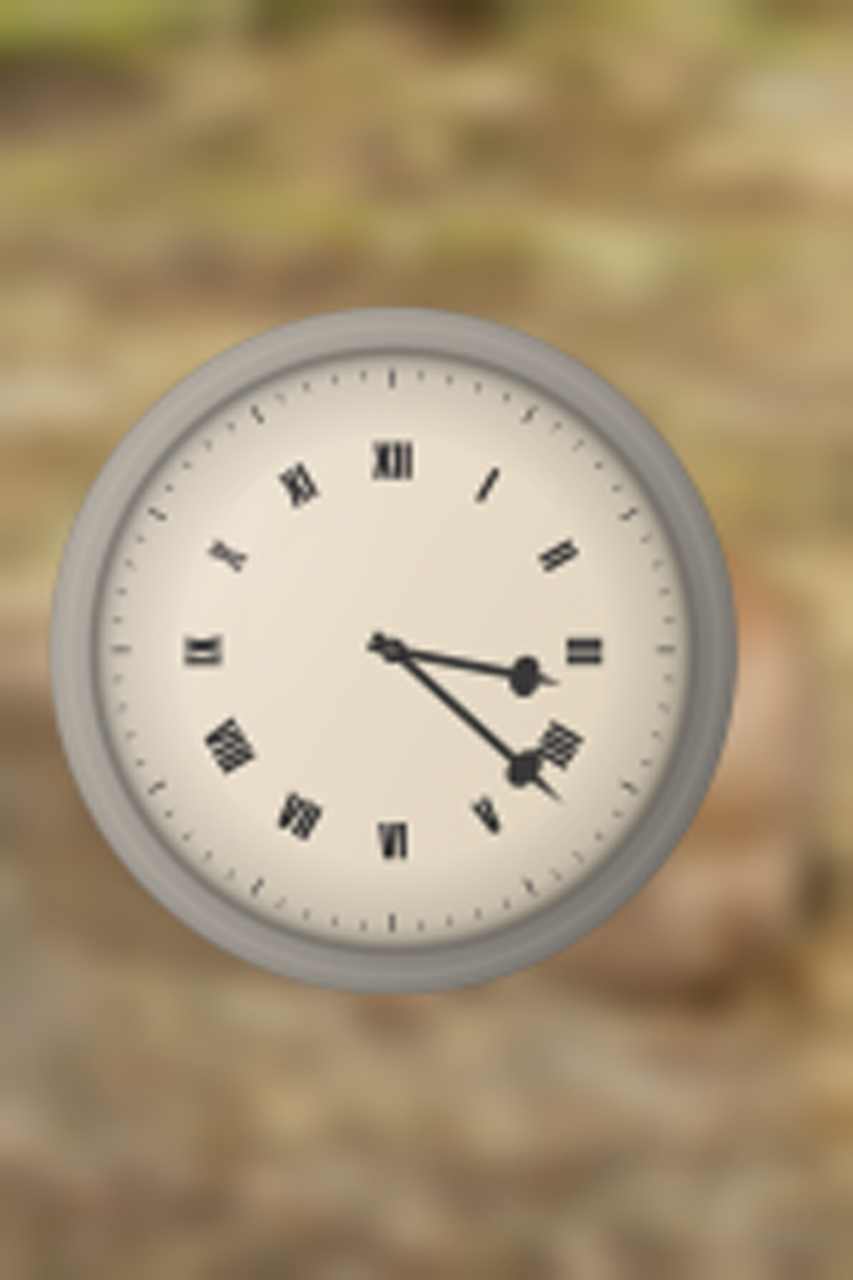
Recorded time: 3.22
